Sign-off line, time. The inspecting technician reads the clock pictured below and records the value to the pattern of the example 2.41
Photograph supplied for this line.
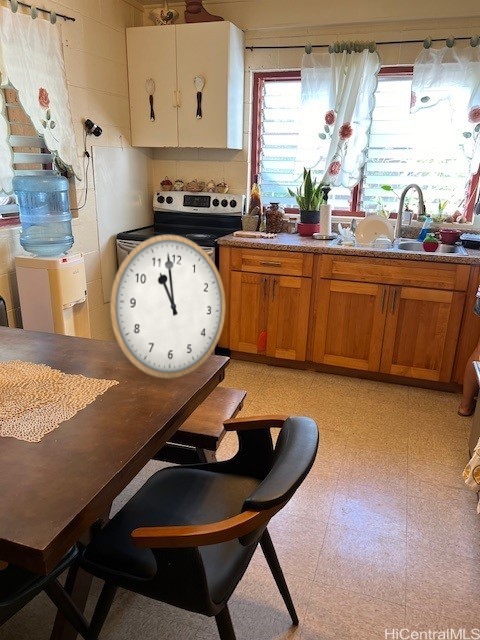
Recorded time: 10.58
